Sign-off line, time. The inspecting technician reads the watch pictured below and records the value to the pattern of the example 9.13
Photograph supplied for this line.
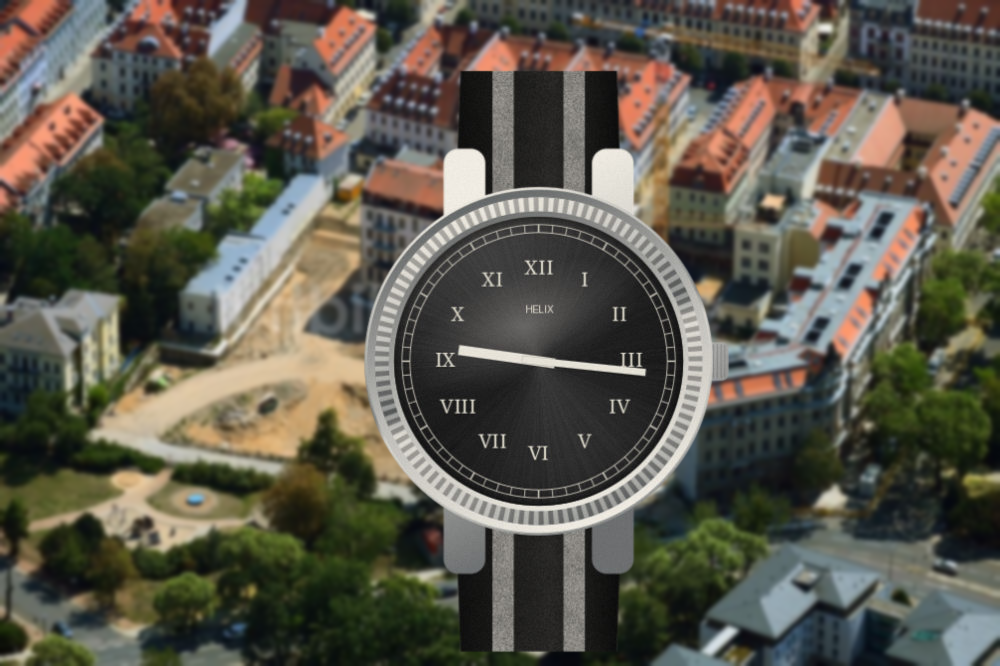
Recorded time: 9.16
